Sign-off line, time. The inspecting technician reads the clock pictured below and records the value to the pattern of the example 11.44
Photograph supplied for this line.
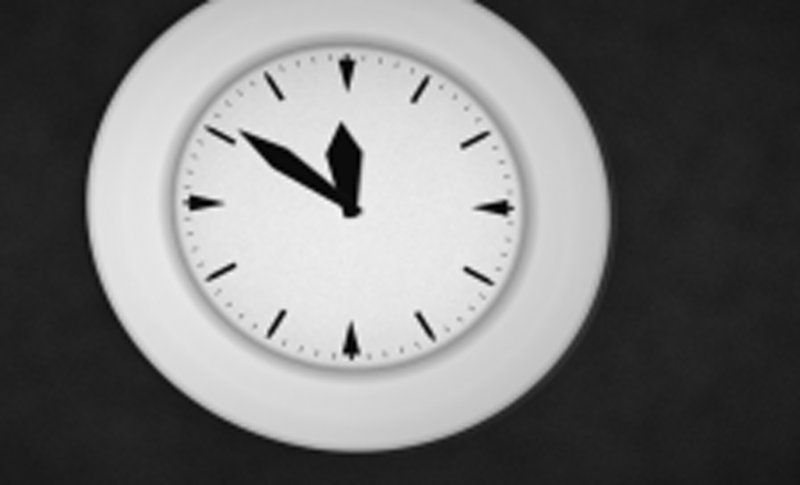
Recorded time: 11.51
